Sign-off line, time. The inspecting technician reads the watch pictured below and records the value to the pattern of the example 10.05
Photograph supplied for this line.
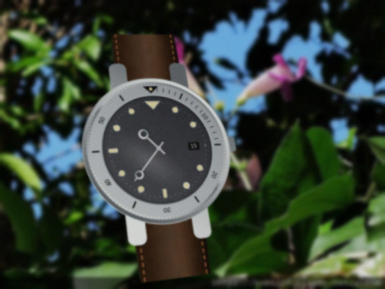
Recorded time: 10.37
